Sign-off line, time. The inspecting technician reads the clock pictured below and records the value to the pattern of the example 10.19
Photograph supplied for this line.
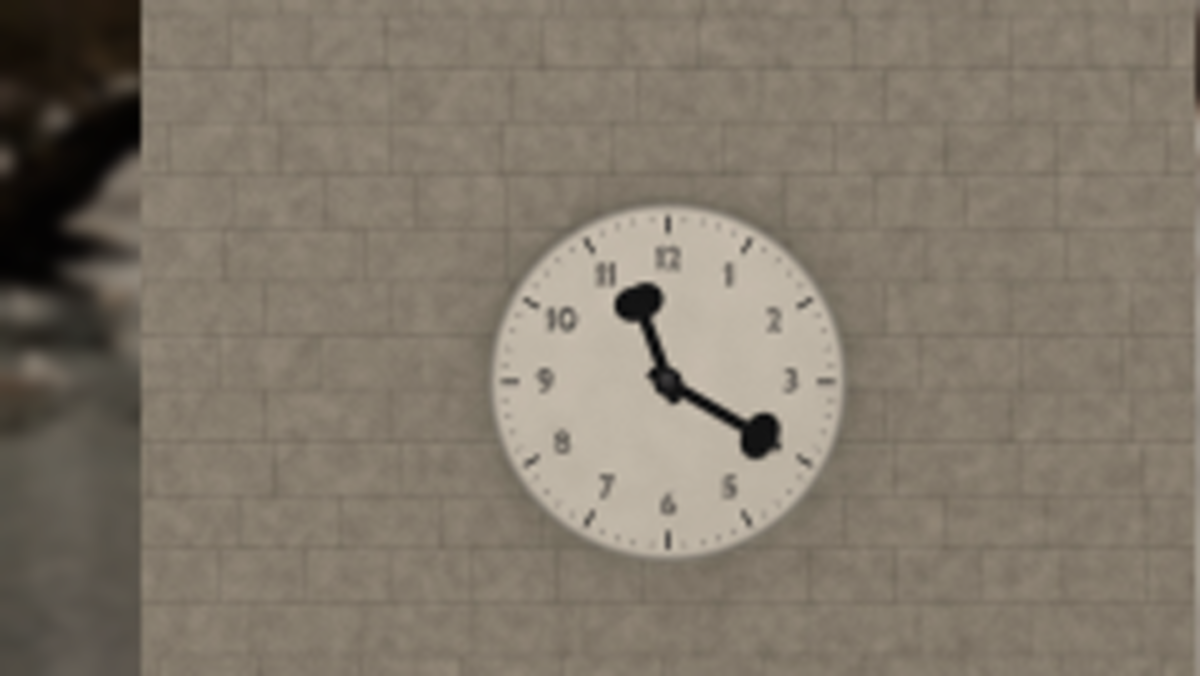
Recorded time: 11.20
